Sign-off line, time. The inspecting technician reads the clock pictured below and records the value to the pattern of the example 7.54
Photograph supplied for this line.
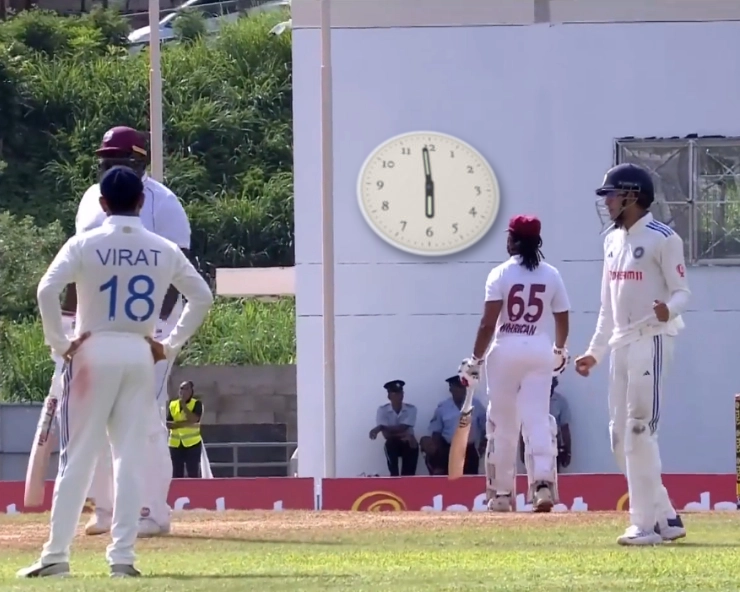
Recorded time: 5.59
